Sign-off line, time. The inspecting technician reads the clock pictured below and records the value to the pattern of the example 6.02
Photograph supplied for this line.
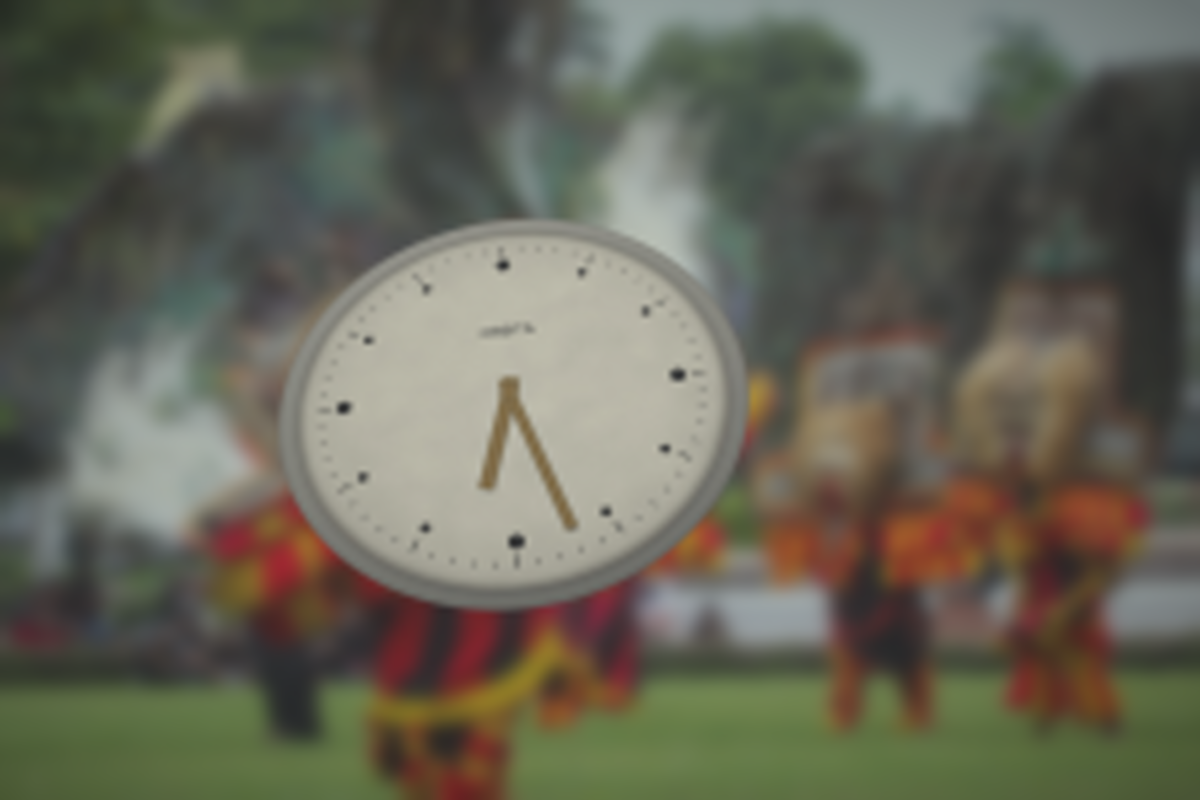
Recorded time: 6.27
